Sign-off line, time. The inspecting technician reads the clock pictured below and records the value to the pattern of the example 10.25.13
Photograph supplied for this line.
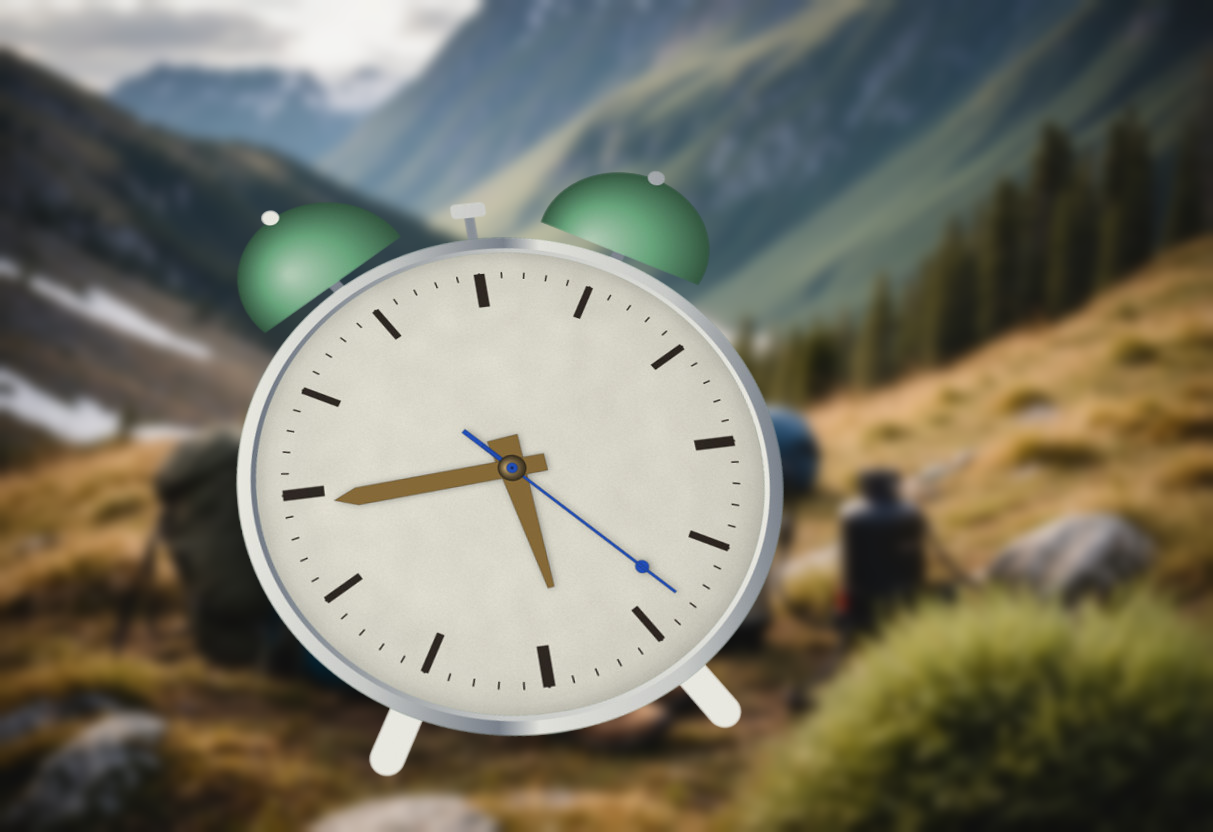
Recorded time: 5.44.23
